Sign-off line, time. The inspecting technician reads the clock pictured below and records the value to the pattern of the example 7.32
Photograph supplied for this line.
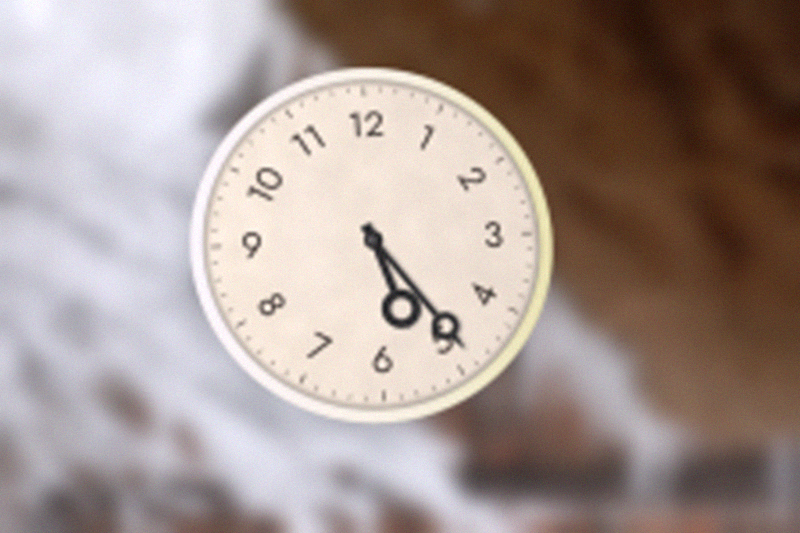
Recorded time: 5.24
